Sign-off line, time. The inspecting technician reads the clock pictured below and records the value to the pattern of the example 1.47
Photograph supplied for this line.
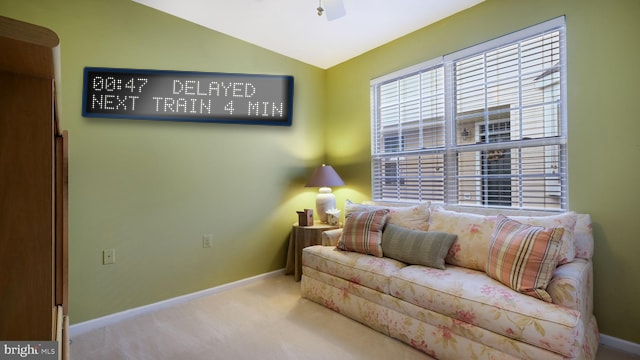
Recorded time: 0.47
